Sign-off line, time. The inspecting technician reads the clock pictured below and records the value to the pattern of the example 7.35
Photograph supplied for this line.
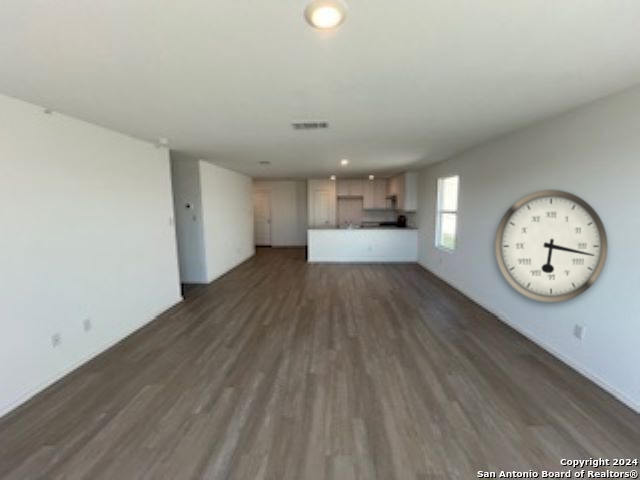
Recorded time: 6.17
